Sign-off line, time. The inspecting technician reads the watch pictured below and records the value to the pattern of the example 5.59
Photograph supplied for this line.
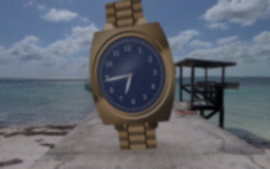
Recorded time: 6.44
